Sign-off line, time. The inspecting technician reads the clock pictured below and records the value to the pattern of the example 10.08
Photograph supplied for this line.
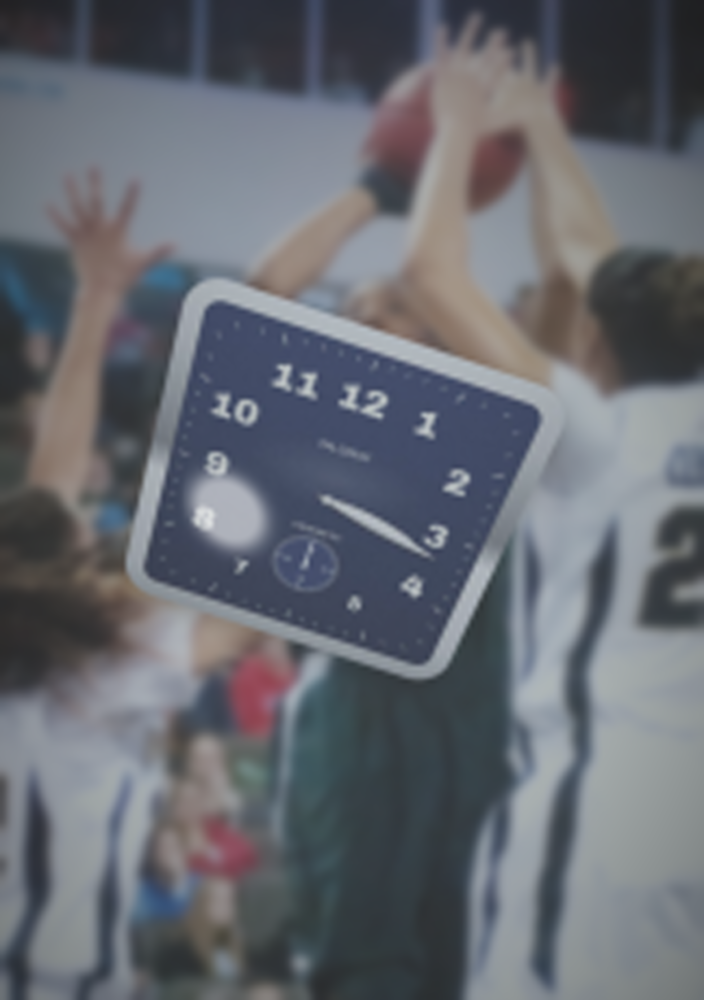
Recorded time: 3.17
